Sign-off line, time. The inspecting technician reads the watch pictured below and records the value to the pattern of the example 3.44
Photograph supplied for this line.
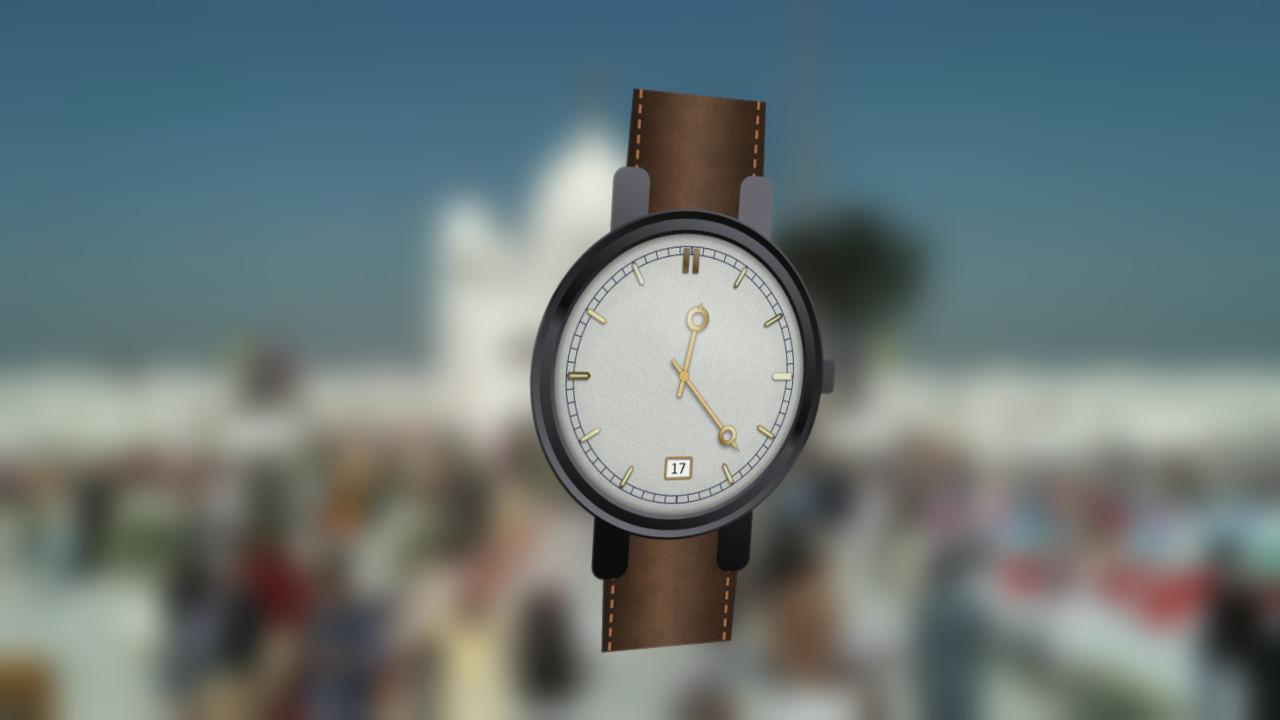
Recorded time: 12.23
